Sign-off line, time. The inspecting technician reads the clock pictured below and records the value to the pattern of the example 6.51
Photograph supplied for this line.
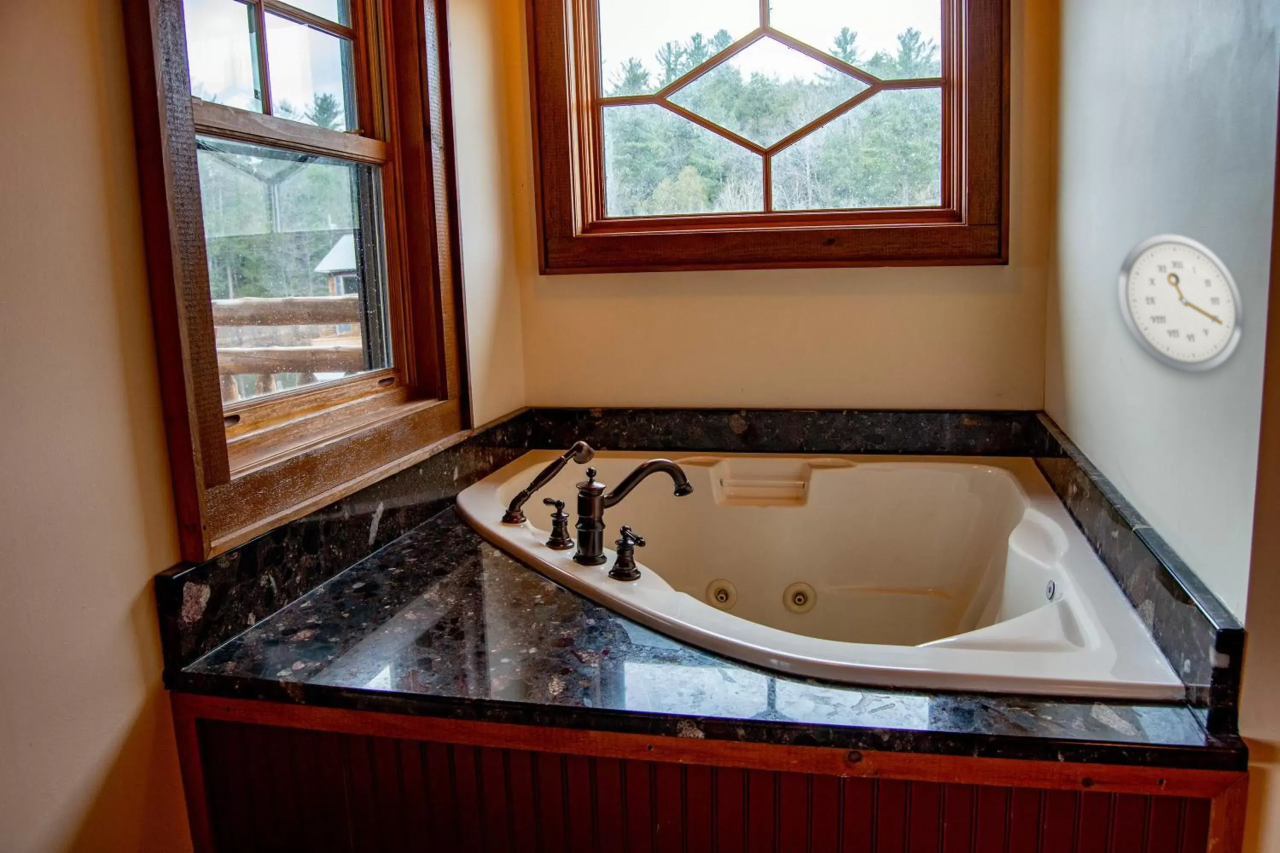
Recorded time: 11.20
